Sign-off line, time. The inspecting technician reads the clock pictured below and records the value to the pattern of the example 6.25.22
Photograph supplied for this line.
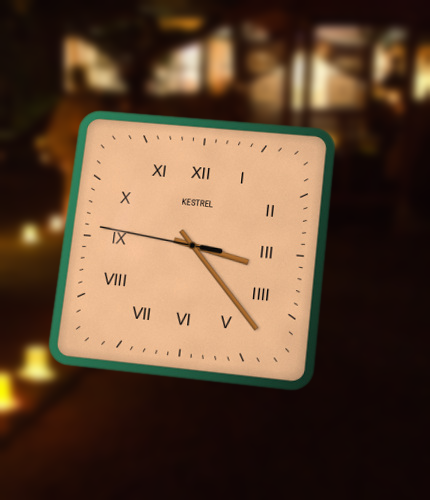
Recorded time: 3.22.46
